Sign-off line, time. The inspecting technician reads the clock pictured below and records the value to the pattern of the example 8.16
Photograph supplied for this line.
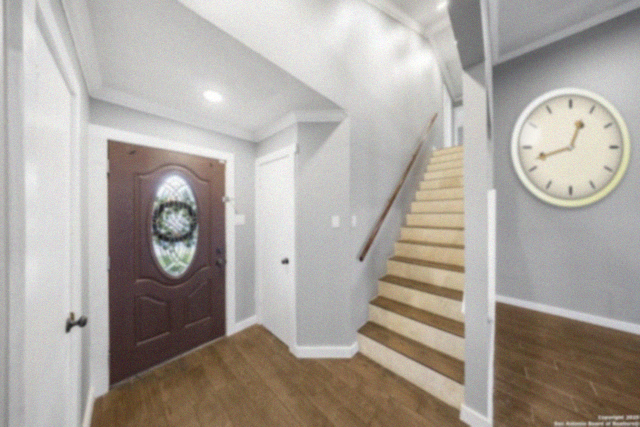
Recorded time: 12.42
